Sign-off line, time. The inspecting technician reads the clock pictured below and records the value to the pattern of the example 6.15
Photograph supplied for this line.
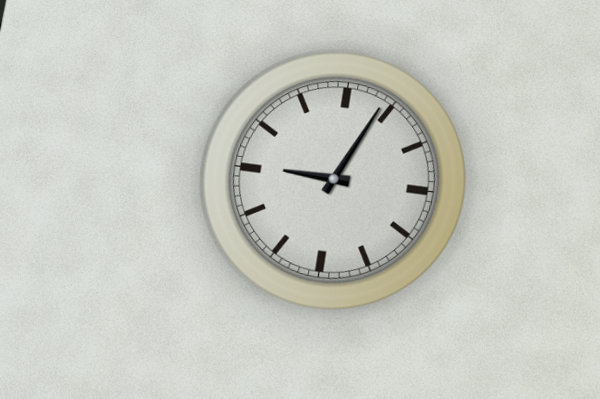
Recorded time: 9.04
